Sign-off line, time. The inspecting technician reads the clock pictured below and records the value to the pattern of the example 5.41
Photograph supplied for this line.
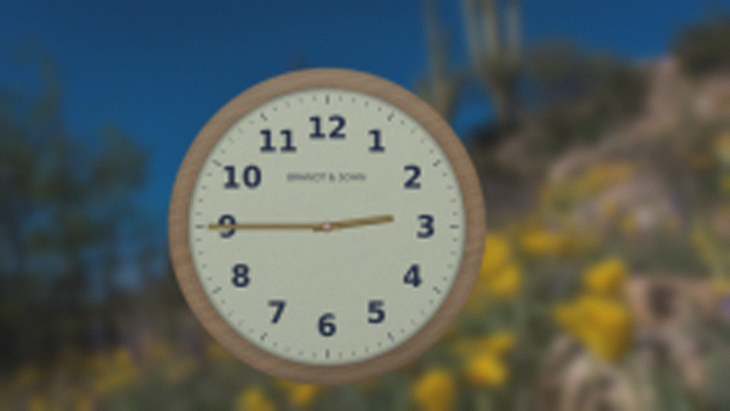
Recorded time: 2.45
